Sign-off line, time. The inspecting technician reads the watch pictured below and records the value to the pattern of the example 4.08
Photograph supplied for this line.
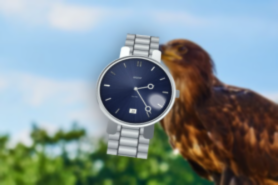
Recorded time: 2.24
